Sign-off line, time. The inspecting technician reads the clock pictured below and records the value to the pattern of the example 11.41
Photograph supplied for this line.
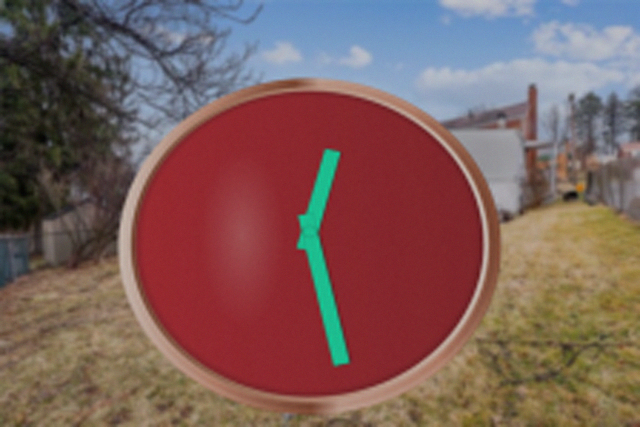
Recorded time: 12.28
